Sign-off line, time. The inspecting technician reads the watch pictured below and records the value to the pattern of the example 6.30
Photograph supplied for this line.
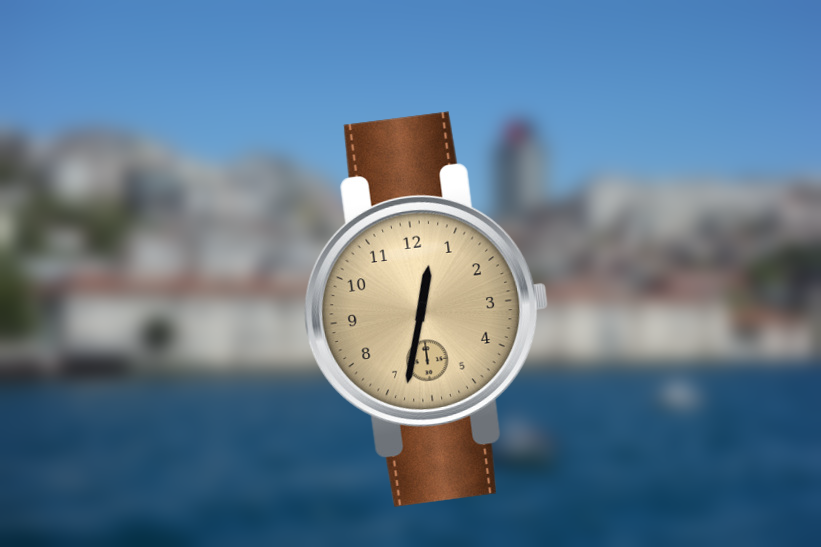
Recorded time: 12.33
